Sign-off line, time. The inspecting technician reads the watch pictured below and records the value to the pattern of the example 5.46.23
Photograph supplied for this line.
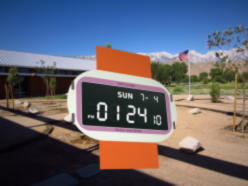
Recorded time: 1.24.10
